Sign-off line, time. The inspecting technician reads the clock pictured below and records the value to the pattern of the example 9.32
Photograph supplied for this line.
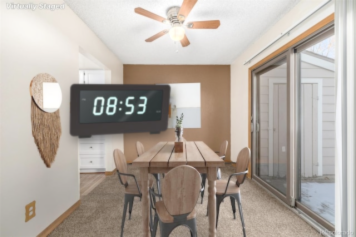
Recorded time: 8.53
